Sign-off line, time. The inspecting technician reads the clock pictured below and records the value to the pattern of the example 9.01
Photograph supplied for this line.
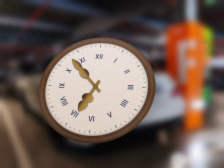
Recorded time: 6.53
